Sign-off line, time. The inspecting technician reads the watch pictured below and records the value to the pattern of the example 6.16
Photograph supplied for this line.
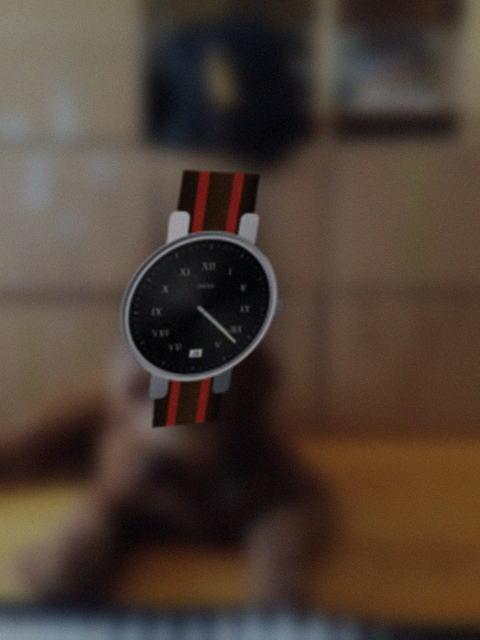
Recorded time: 4.22
